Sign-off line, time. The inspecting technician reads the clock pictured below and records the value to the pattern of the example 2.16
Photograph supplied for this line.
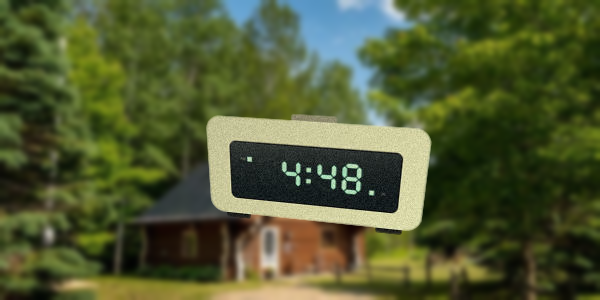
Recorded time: 4.48
